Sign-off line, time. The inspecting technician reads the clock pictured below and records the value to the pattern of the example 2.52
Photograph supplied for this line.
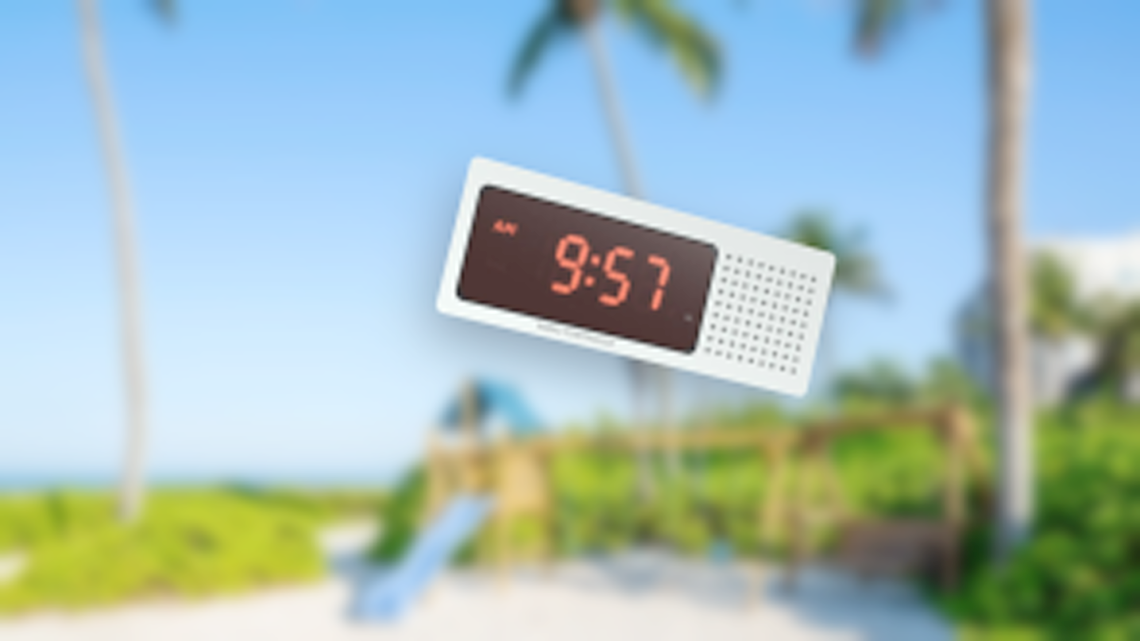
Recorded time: 9.57
